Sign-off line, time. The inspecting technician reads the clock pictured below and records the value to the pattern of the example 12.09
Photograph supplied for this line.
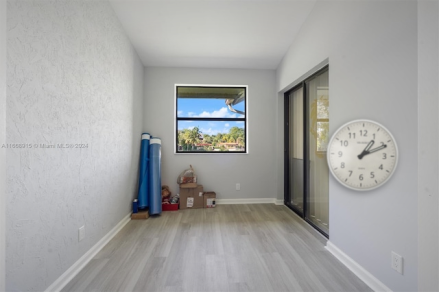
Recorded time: 1.11
